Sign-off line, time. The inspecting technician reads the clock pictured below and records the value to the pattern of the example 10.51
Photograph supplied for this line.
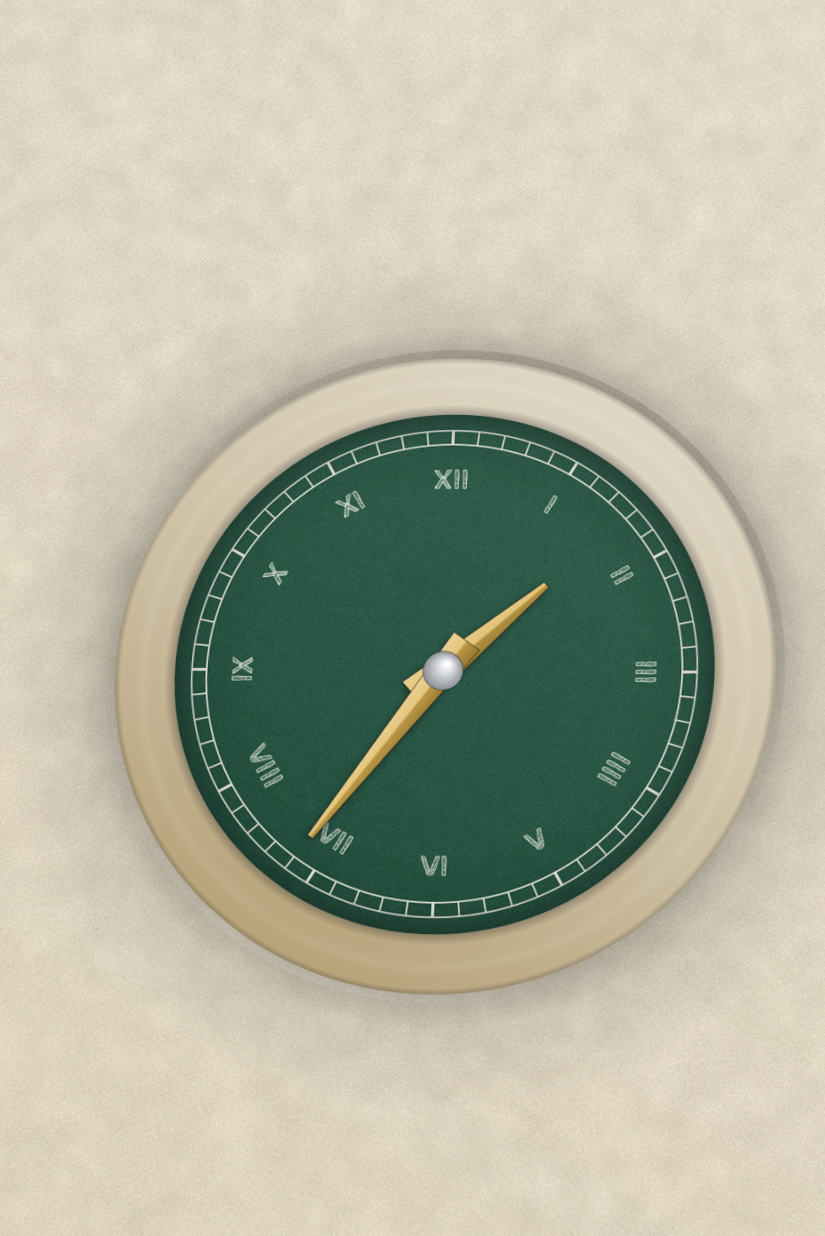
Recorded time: 1.36
